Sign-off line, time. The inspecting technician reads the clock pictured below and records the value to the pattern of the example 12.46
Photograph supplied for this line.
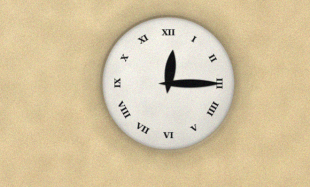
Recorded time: 12.15
